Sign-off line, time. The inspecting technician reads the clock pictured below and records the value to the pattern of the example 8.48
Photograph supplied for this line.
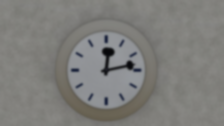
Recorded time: 12.13
